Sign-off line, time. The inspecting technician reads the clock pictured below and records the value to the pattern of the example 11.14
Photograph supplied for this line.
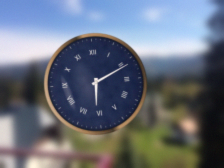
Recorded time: 6.11
